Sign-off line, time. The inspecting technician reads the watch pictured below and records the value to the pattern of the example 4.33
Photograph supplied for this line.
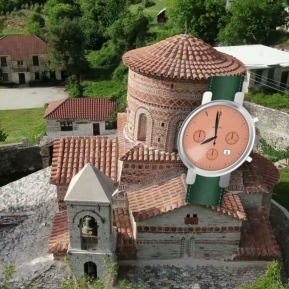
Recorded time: 7.59
